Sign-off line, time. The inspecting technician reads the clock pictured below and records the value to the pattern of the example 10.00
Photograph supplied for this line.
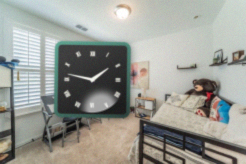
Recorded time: 1.47
